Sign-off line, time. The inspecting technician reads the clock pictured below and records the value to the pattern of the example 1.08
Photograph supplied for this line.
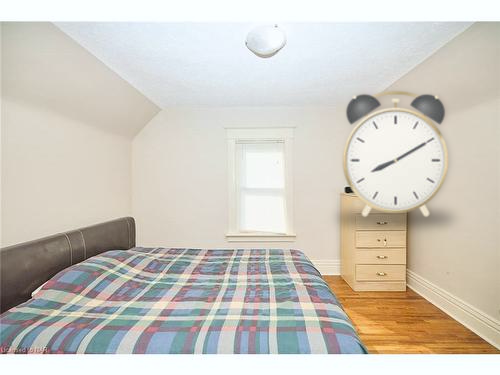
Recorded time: 8.10
